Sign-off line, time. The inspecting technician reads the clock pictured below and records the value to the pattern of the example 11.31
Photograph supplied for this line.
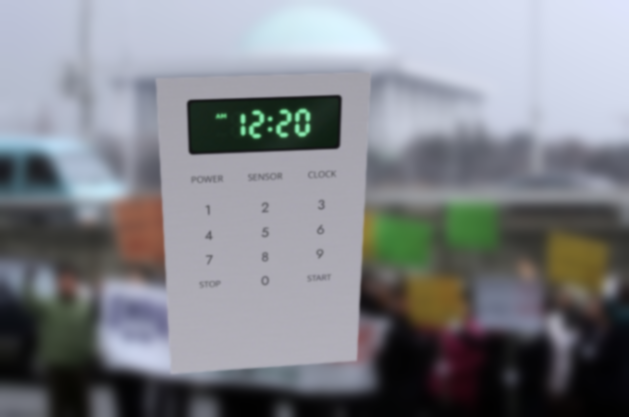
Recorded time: 12.20
